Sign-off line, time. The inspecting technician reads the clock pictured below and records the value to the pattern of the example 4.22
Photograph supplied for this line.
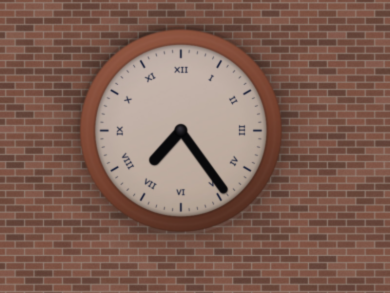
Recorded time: 7.24
